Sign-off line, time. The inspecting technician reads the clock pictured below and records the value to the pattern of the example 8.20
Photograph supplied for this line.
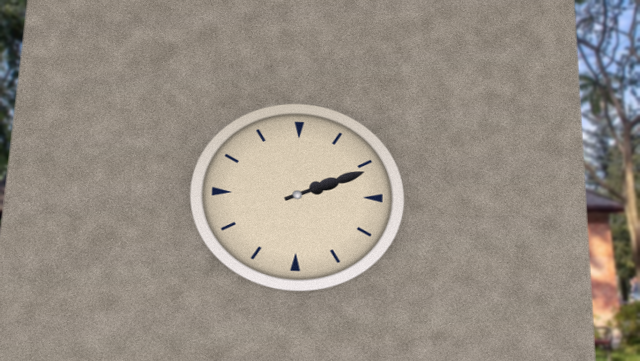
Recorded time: 2.11
